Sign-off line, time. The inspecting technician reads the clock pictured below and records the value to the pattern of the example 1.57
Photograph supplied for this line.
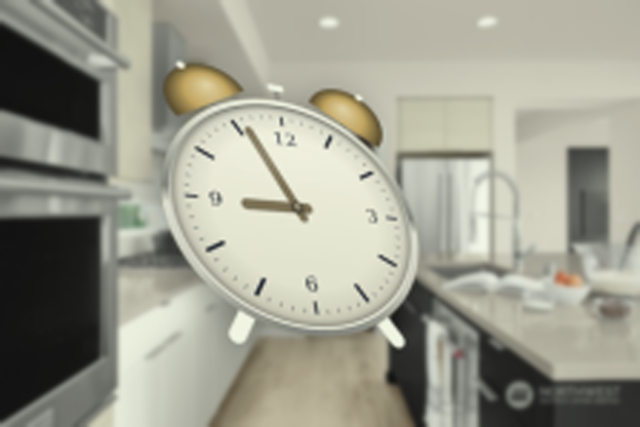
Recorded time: 8.56
